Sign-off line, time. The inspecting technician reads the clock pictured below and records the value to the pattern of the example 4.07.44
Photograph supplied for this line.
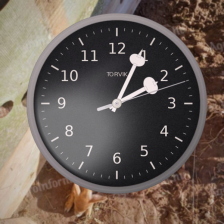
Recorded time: 2.04.12
